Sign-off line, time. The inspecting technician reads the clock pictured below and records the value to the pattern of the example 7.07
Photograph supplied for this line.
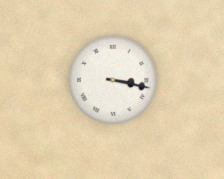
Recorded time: 3.17
